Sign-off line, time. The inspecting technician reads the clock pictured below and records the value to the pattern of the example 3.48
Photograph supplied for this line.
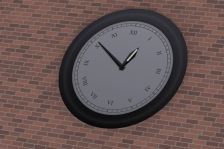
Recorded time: 12.51
